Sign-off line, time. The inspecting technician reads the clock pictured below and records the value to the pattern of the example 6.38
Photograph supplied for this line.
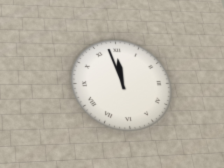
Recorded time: 11.58
